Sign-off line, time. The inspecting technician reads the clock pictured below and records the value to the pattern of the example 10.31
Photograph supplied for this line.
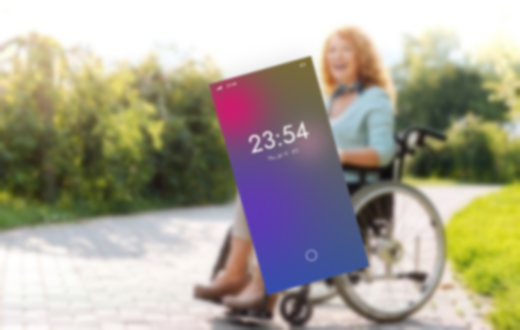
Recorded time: 23.54
